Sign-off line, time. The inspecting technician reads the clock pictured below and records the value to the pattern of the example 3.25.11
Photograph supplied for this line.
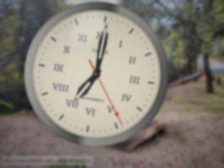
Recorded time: 7.00.24
